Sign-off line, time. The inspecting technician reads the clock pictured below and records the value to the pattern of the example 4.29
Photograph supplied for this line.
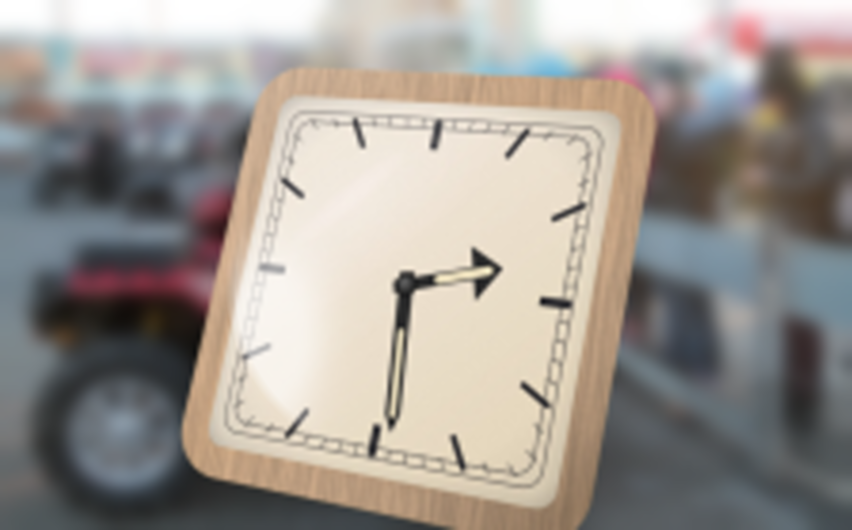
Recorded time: 2.29
